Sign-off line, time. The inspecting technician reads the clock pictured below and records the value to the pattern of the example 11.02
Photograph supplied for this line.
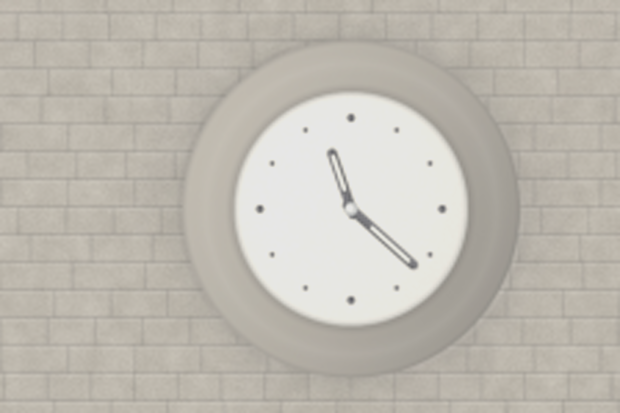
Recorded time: 11.22
